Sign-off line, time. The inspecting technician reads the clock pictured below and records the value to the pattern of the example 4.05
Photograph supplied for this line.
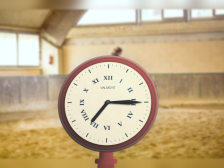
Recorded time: 7.15
